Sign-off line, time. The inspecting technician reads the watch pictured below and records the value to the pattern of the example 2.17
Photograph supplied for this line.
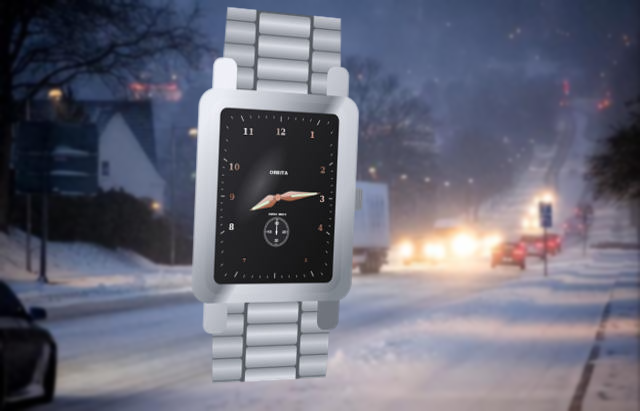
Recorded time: 8.14
